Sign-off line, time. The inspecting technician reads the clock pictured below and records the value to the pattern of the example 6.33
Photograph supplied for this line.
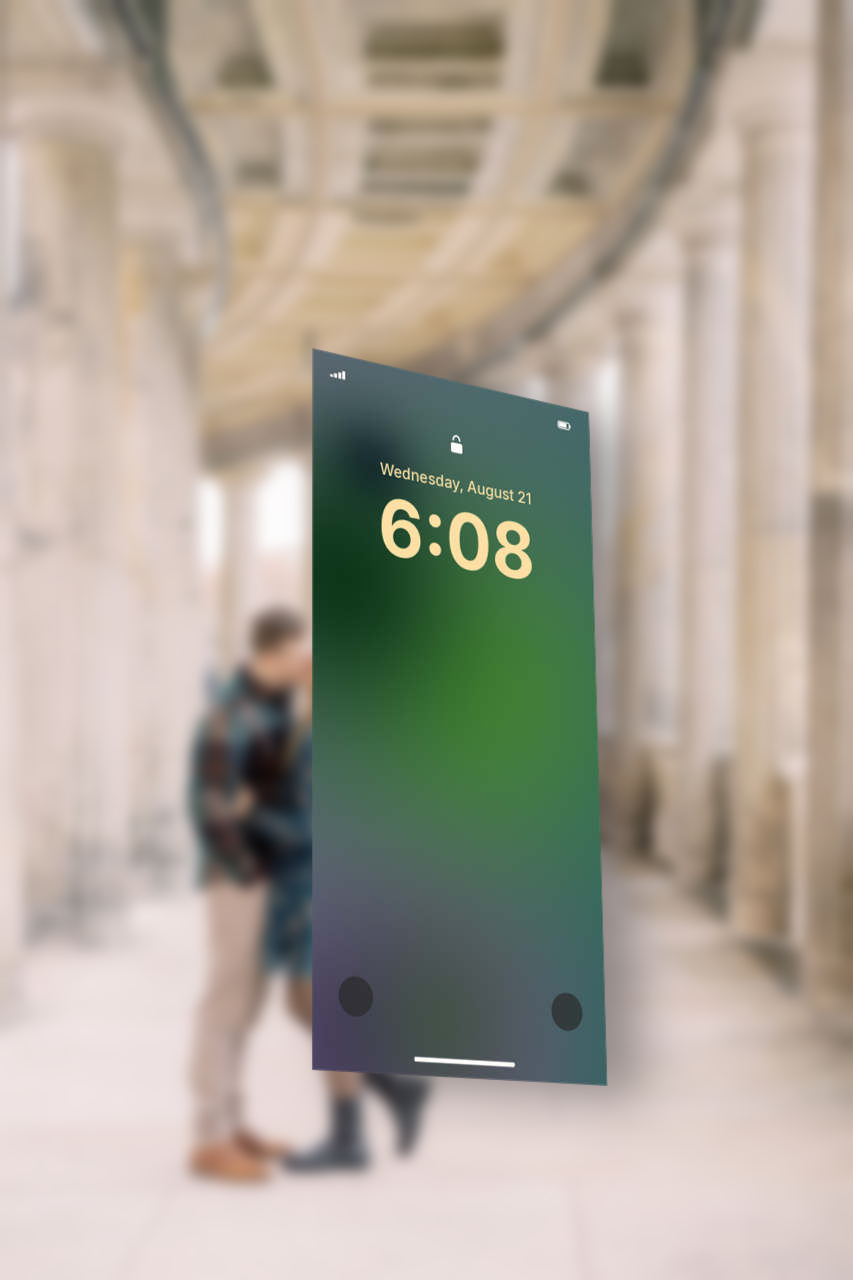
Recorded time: 6.08
